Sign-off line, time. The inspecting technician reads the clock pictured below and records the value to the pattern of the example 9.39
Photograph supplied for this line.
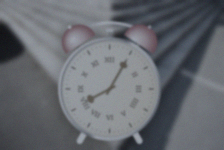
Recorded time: 8.05
